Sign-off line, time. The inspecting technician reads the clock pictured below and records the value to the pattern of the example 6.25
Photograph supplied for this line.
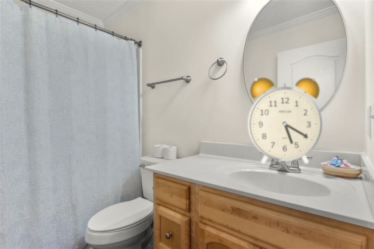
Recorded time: 5.20
